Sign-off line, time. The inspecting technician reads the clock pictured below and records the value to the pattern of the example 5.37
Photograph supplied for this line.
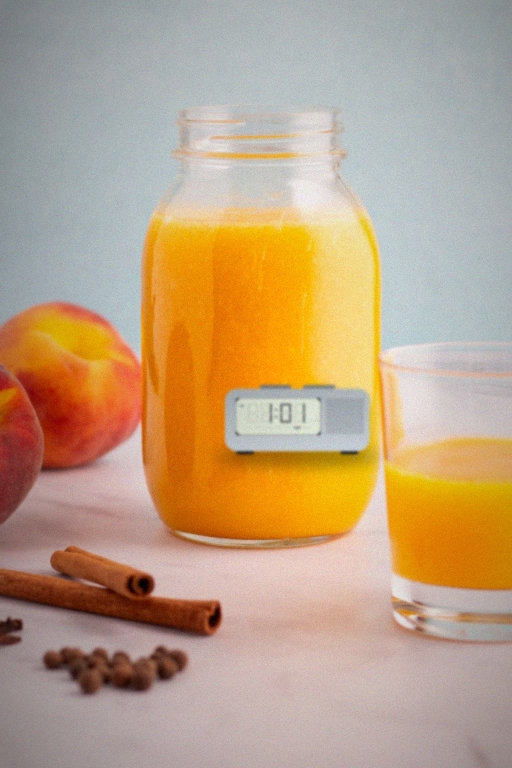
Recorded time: 1.01
